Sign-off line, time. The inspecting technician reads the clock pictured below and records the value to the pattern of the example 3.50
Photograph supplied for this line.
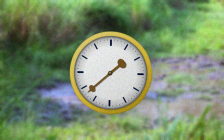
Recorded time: 1.38
